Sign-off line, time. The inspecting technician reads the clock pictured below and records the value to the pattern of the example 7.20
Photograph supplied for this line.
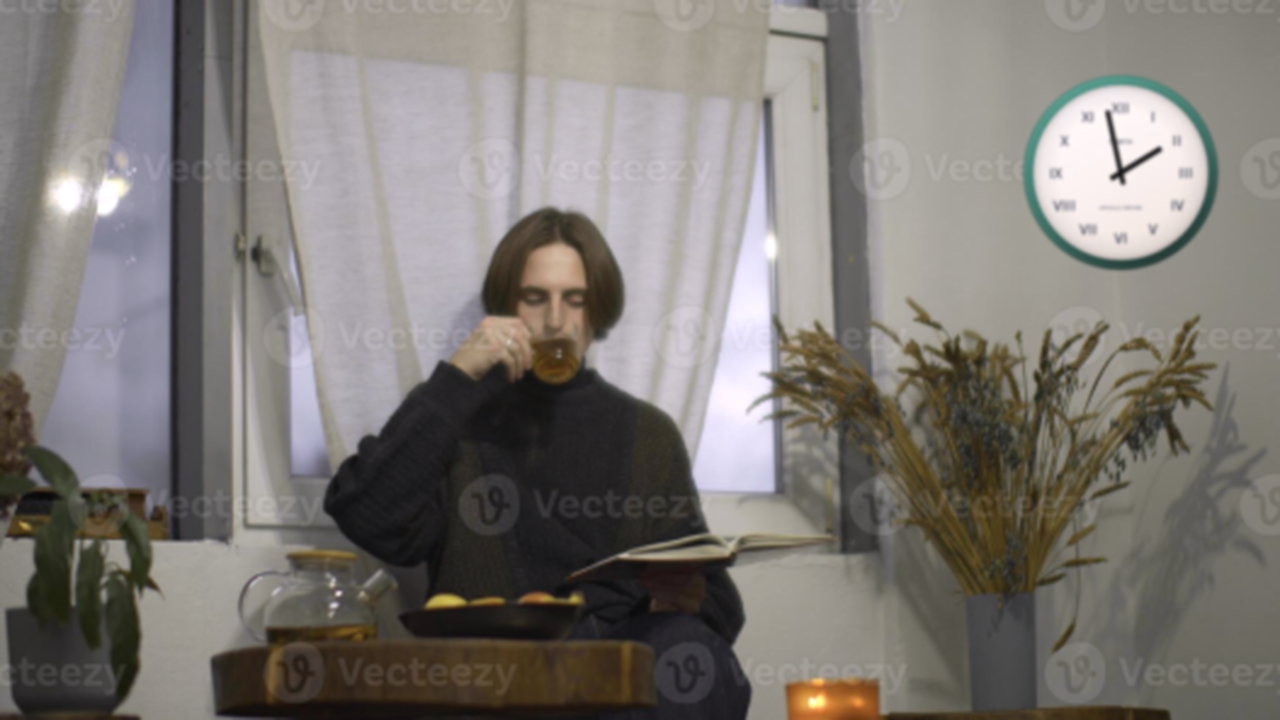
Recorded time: 1.58
